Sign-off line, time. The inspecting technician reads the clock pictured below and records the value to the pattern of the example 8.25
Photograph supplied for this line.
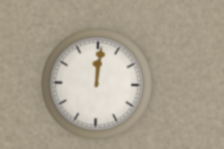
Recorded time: 12.01
